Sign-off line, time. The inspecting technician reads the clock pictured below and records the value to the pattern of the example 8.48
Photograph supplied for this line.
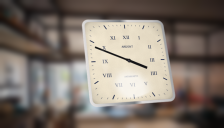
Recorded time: 3.49
